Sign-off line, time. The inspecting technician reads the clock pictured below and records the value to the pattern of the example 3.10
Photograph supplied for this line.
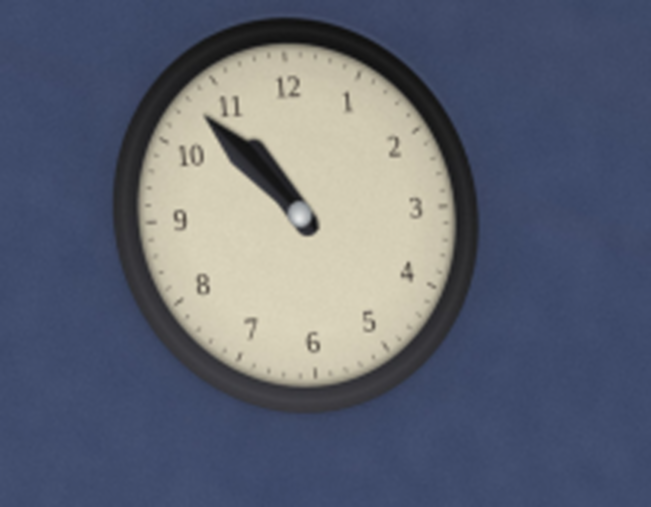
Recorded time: 10.53
